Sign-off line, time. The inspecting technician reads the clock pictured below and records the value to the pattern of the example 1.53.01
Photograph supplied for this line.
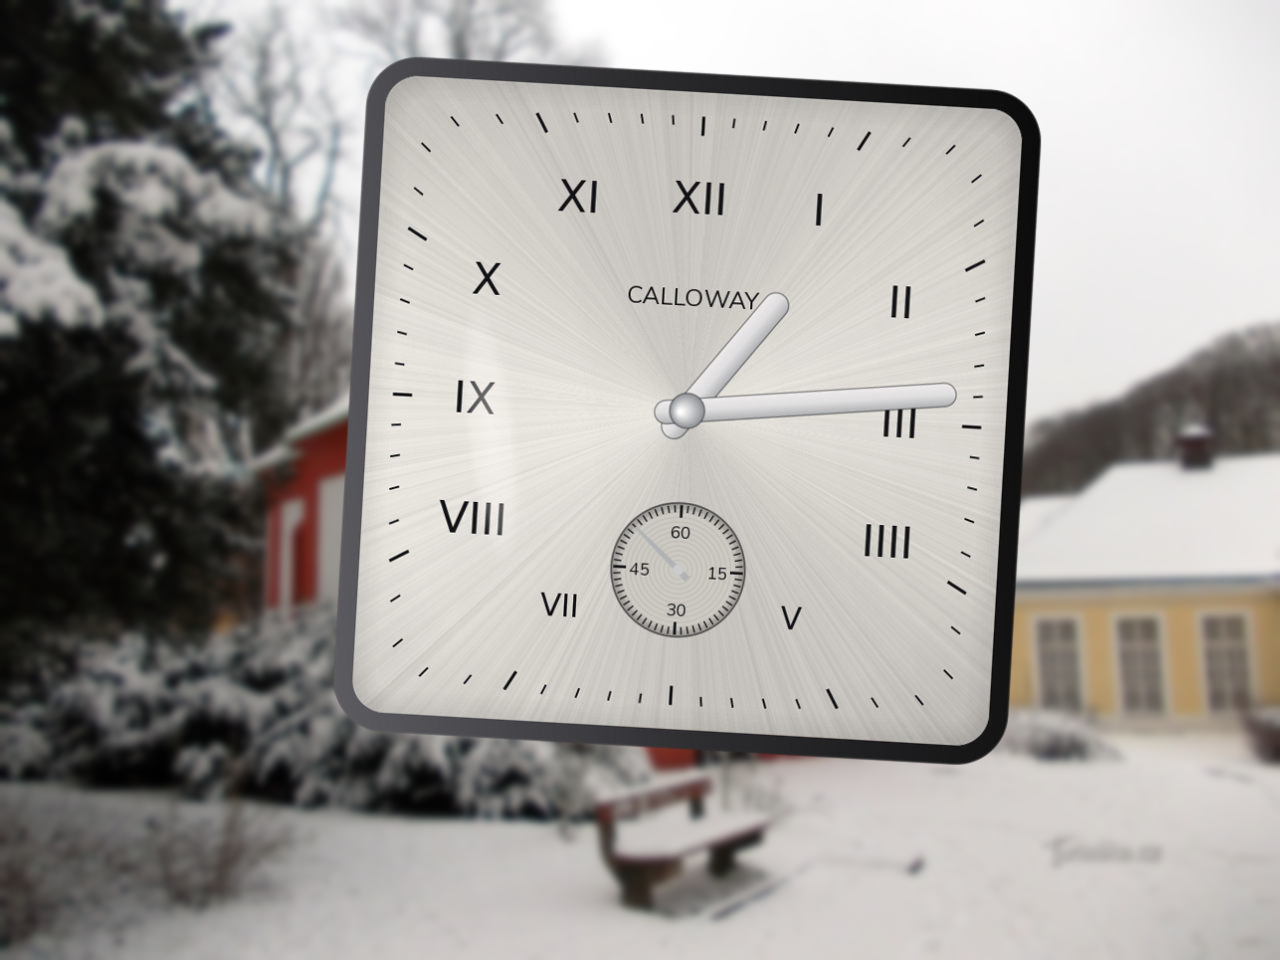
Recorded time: 1.13.52
